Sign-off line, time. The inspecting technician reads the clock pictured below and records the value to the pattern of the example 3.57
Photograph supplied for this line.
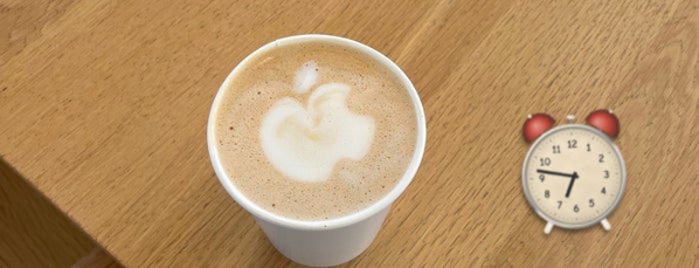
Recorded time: 6.47
